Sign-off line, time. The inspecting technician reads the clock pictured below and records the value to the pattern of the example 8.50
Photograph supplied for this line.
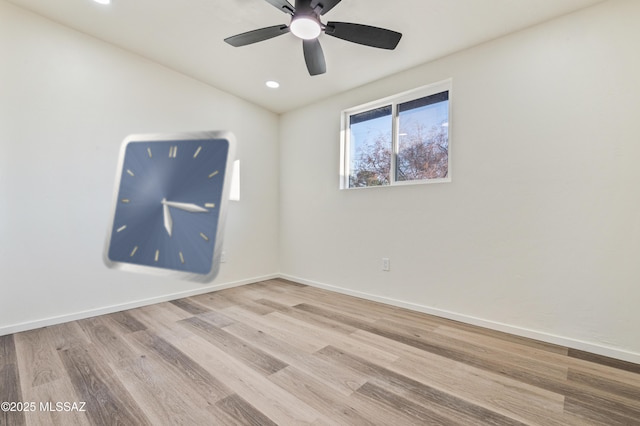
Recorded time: 5.16
